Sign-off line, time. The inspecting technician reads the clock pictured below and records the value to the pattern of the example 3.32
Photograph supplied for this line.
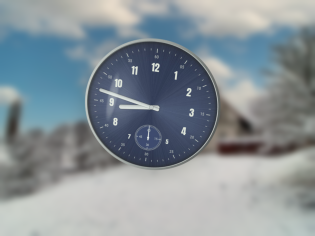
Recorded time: 8.47
